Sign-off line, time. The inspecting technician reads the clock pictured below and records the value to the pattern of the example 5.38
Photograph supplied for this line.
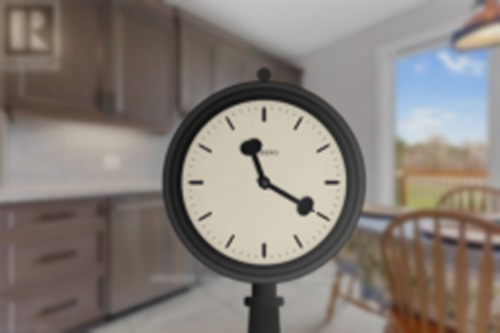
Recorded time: 11.20
